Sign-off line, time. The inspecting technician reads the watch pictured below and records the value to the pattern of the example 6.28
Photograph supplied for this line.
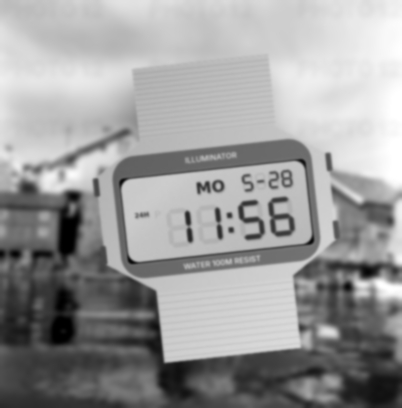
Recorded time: 11.56
